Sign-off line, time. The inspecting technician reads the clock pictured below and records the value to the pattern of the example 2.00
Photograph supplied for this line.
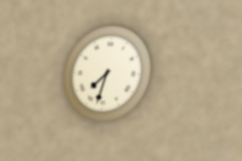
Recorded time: 7.32
